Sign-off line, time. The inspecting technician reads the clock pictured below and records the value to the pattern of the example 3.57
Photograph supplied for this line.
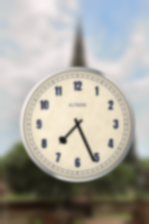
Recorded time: 7.26
